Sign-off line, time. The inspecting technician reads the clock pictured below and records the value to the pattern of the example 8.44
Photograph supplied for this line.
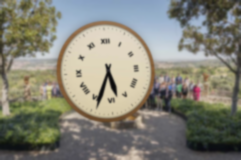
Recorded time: 5.34
